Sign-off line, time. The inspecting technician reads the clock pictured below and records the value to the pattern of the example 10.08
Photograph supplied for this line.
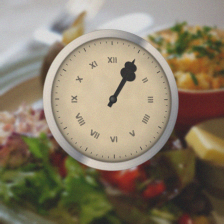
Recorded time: 1.05
